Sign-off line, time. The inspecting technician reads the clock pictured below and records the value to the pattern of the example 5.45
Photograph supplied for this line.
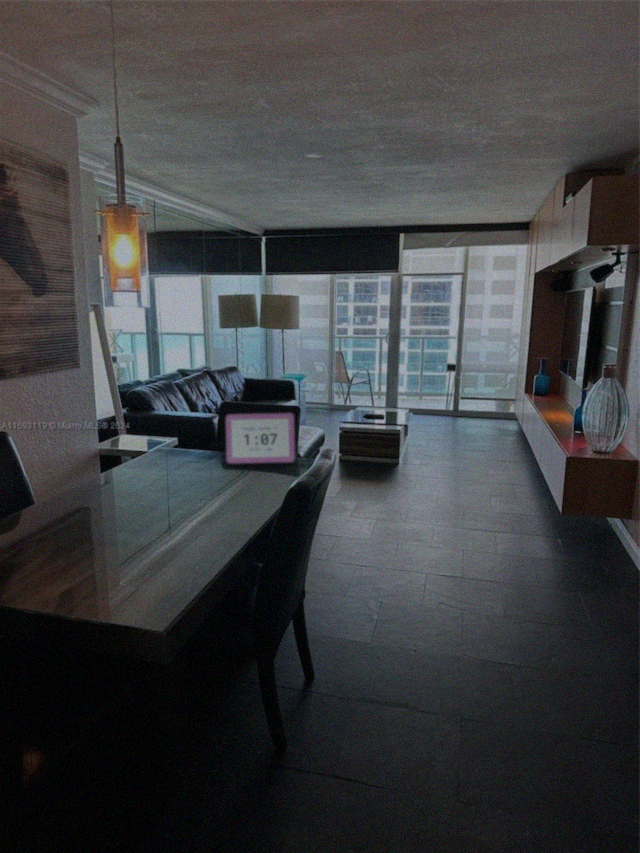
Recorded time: 1.07
